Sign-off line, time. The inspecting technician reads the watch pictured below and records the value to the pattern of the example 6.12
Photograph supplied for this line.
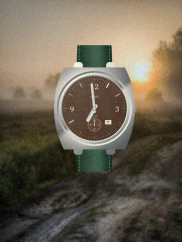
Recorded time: 6.59
